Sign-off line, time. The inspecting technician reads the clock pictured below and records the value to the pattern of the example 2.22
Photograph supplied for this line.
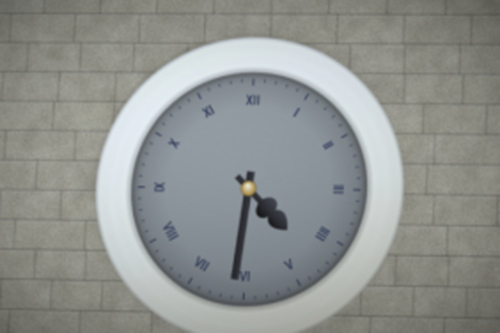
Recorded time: 4.31
